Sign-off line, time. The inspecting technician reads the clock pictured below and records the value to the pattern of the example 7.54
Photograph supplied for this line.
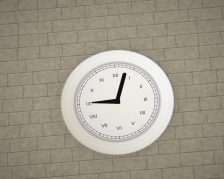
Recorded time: 9.03
